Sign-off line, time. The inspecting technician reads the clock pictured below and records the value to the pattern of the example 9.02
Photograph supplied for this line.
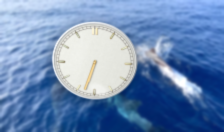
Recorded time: 6.33
